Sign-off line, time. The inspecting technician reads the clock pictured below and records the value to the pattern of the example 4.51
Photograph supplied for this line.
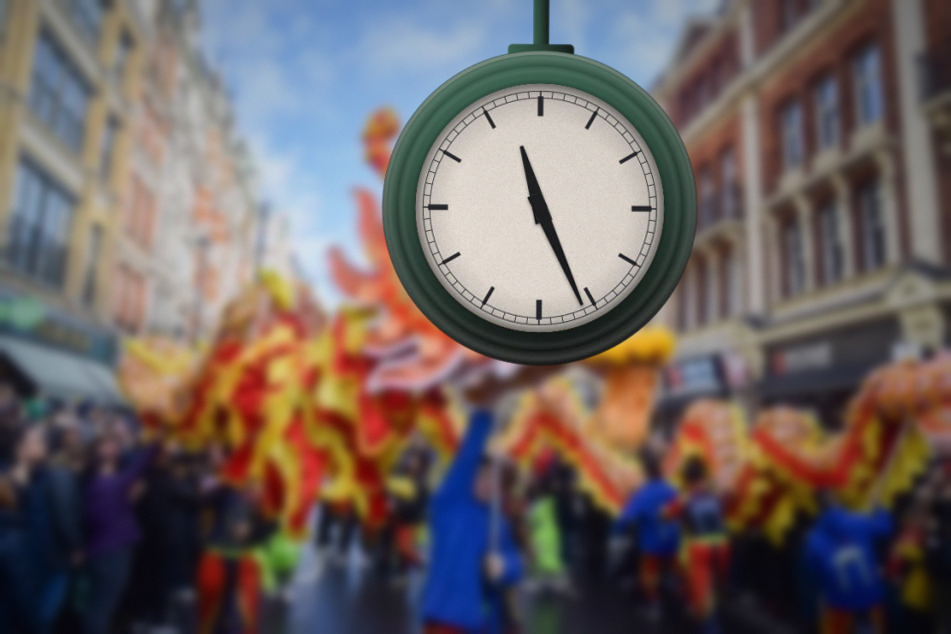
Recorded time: 11.26
